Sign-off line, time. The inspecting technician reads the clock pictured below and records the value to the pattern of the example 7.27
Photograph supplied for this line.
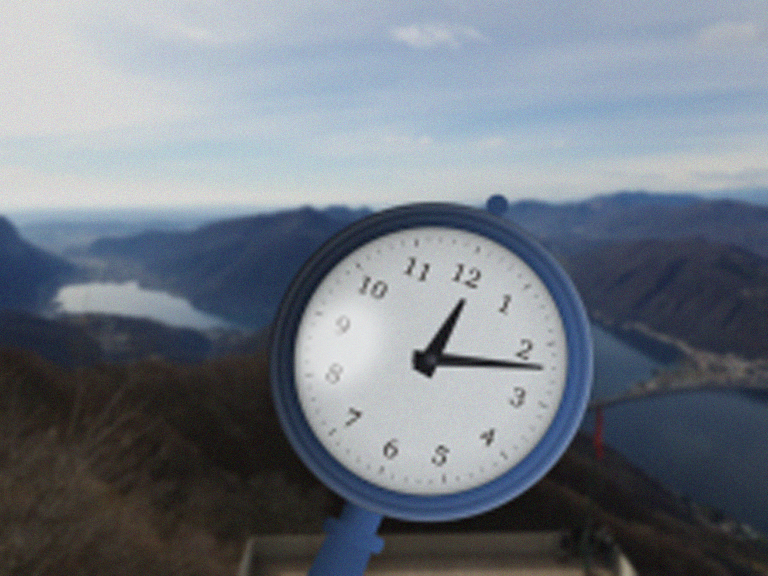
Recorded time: 12.12
